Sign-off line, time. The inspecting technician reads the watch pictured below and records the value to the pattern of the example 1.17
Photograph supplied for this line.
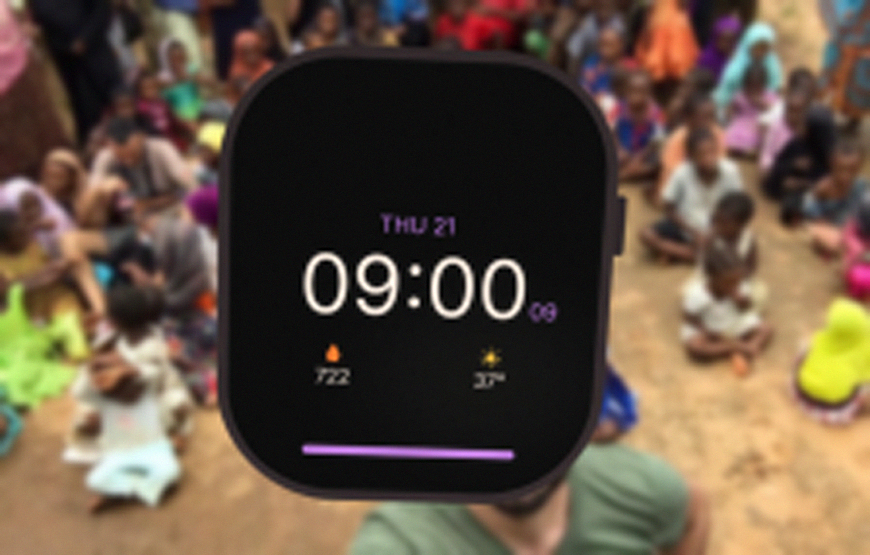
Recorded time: 9.00
